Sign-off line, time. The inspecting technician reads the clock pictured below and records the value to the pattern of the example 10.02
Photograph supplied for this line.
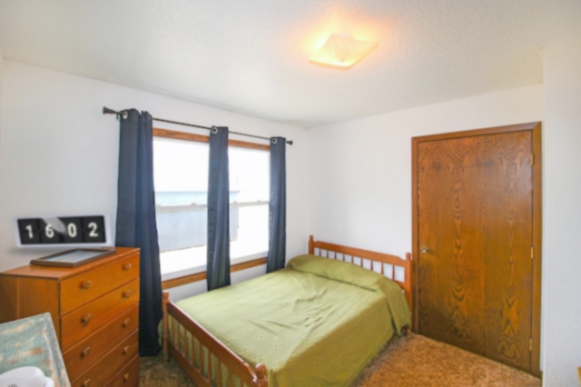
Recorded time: 16.02
